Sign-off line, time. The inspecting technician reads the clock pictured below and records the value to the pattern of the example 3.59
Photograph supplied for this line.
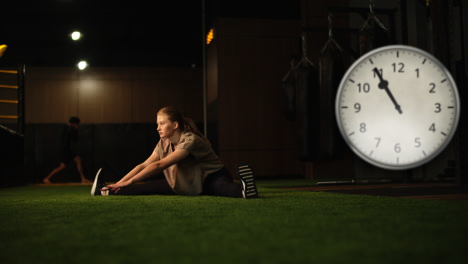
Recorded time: 10.55
